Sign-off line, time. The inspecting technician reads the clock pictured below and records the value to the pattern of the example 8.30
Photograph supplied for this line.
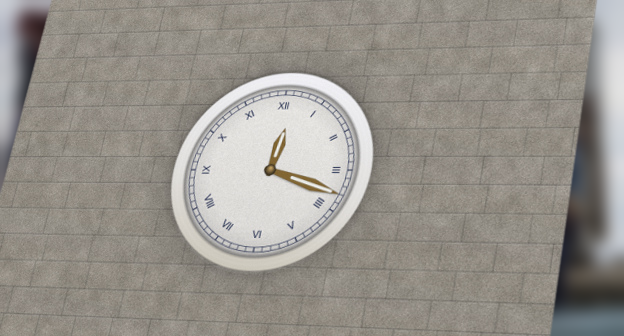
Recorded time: 12.18
